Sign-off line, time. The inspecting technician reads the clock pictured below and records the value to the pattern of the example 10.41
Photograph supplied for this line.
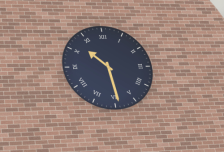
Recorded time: 10.29
